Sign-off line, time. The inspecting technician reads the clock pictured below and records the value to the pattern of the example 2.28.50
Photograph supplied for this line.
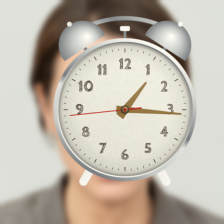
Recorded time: 1.15.44
